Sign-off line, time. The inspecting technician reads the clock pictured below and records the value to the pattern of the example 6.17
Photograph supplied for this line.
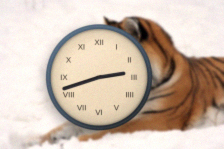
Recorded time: 2.42
